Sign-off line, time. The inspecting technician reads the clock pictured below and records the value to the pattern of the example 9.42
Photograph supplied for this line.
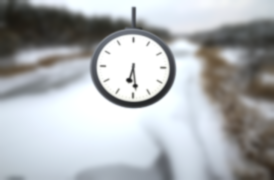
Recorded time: 6.29
